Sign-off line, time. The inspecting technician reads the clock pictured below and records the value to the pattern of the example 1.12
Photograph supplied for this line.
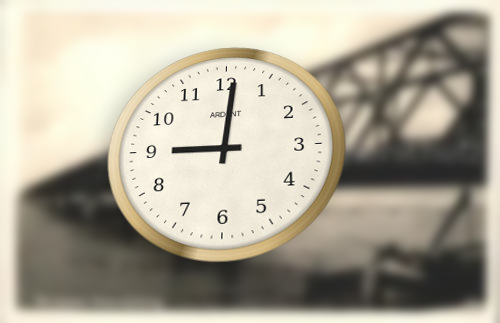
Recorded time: 9.01
